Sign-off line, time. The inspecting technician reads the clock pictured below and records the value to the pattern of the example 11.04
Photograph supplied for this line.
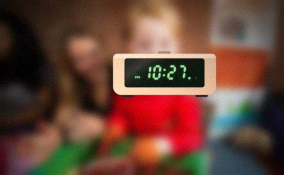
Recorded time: 10.27
